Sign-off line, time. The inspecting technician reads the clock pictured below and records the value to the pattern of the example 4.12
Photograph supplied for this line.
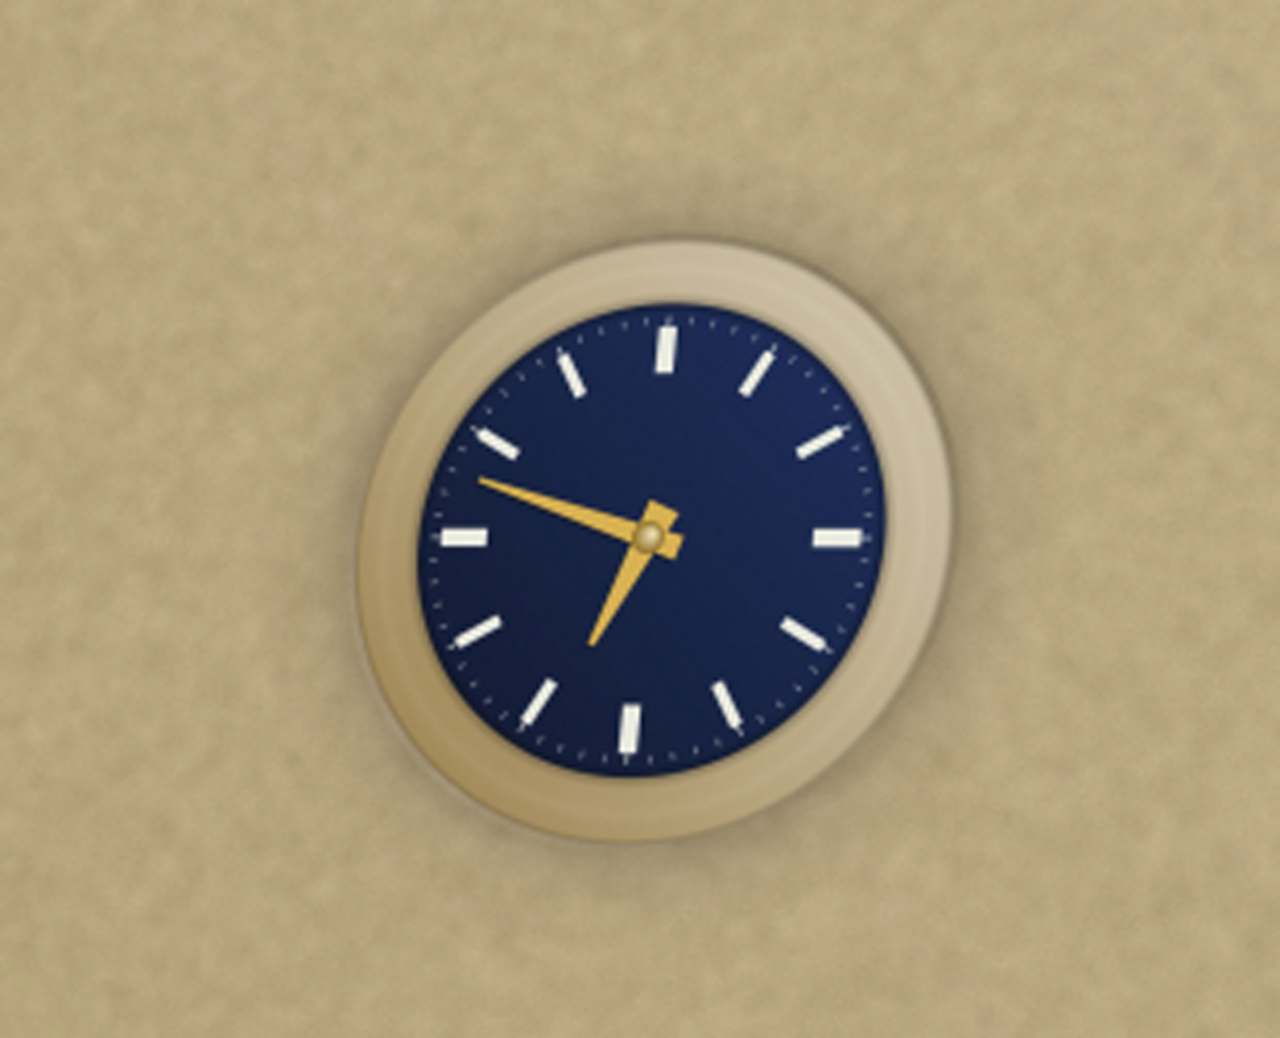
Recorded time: 6.48
